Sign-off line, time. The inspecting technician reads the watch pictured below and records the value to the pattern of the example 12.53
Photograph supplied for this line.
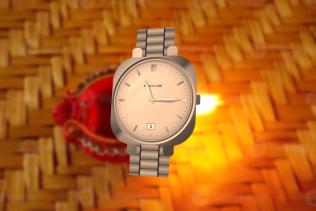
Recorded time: 11.15
